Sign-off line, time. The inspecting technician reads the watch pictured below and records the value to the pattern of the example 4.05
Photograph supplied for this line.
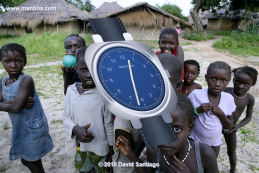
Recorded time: 12.32
